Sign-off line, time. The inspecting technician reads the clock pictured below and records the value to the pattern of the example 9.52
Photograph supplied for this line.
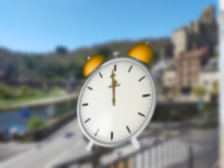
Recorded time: 11.59
